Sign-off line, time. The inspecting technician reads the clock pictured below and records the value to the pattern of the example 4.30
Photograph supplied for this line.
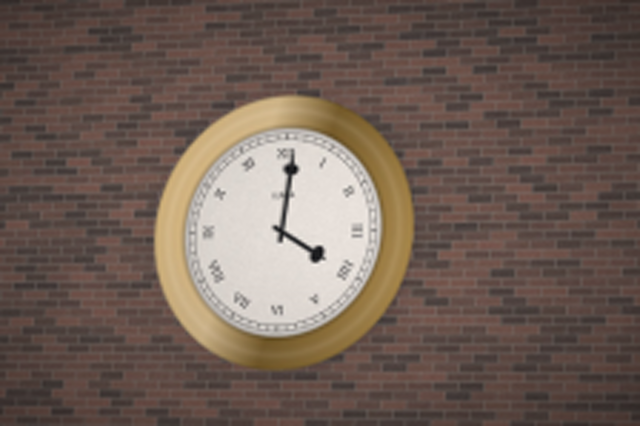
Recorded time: 4.01
